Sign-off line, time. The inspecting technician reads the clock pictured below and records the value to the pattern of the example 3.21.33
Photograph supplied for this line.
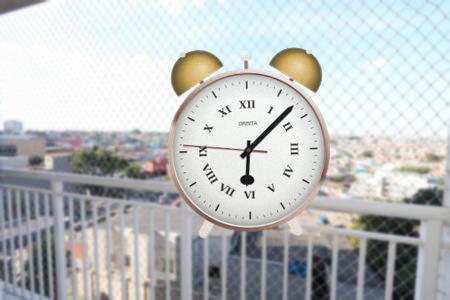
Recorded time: 6.07.46
